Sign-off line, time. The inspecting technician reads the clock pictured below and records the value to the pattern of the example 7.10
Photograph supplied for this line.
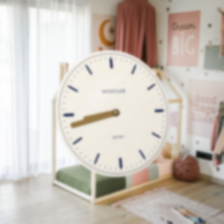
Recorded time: 8.43
